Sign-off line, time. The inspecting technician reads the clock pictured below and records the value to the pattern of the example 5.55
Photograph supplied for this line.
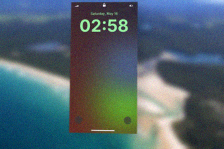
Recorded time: 2.58
